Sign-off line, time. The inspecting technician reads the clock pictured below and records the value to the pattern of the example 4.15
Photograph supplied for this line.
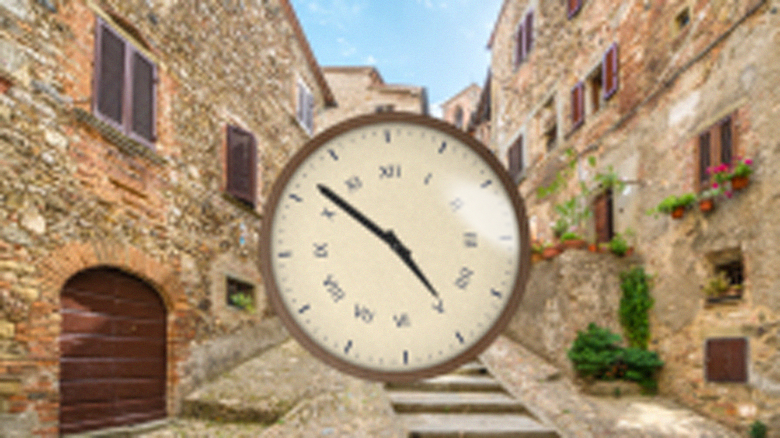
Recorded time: 4.52
